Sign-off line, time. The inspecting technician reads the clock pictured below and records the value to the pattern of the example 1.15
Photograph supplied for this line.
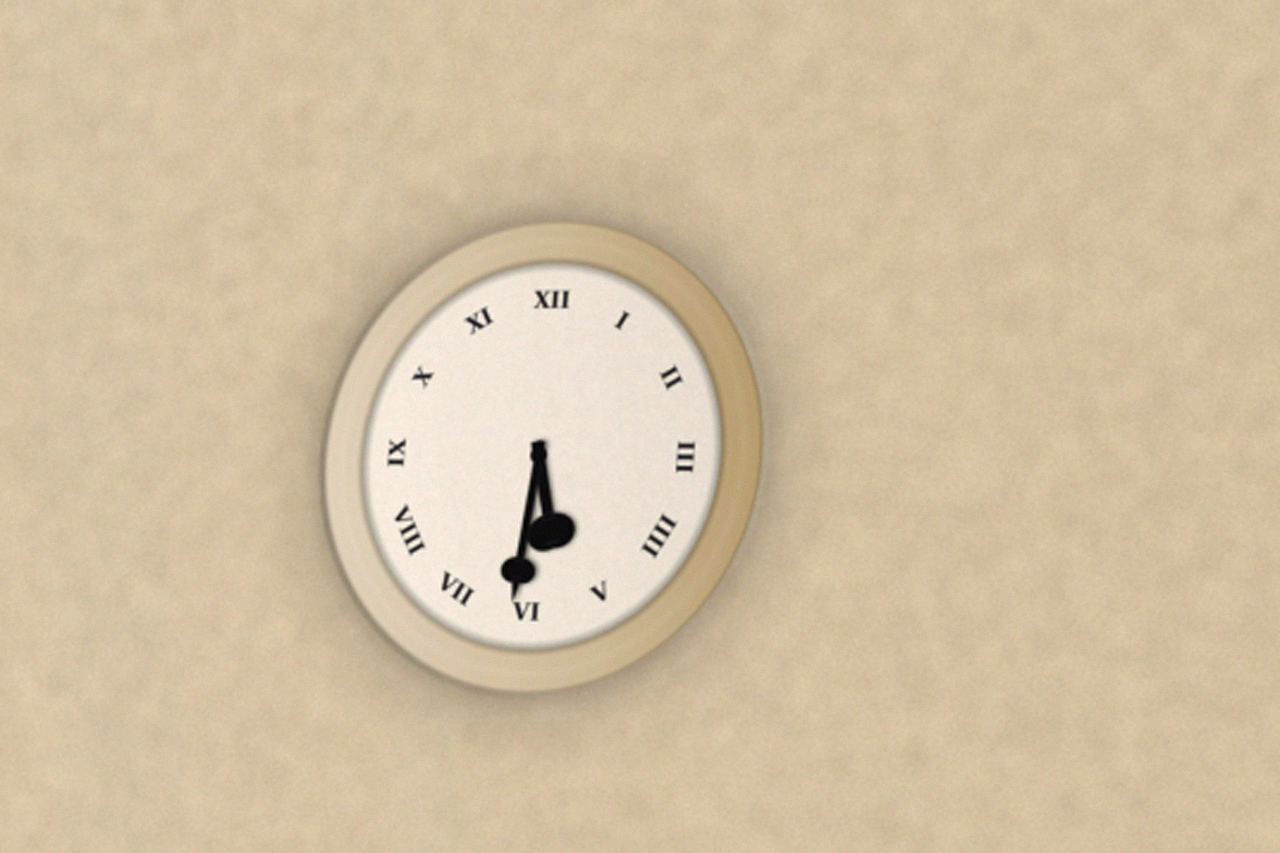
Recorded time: 5.31
